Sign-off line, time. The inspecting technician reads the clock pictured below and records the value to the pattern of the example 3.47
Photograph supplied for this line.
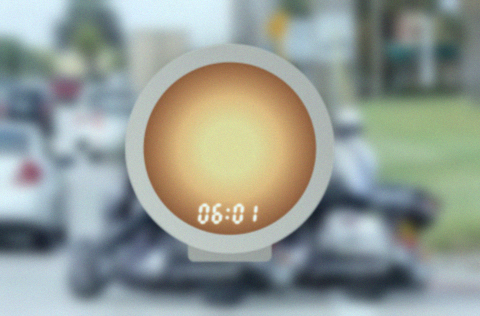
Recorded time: 6.01
